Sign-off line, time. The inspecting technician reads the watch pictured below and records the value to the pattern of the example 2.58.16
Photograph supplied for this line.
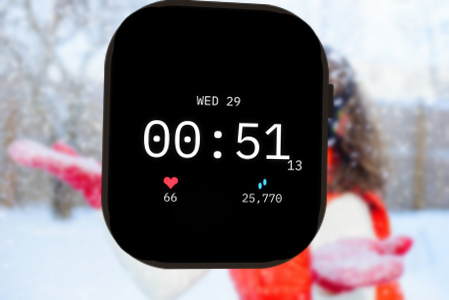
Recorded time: 0.51.13
